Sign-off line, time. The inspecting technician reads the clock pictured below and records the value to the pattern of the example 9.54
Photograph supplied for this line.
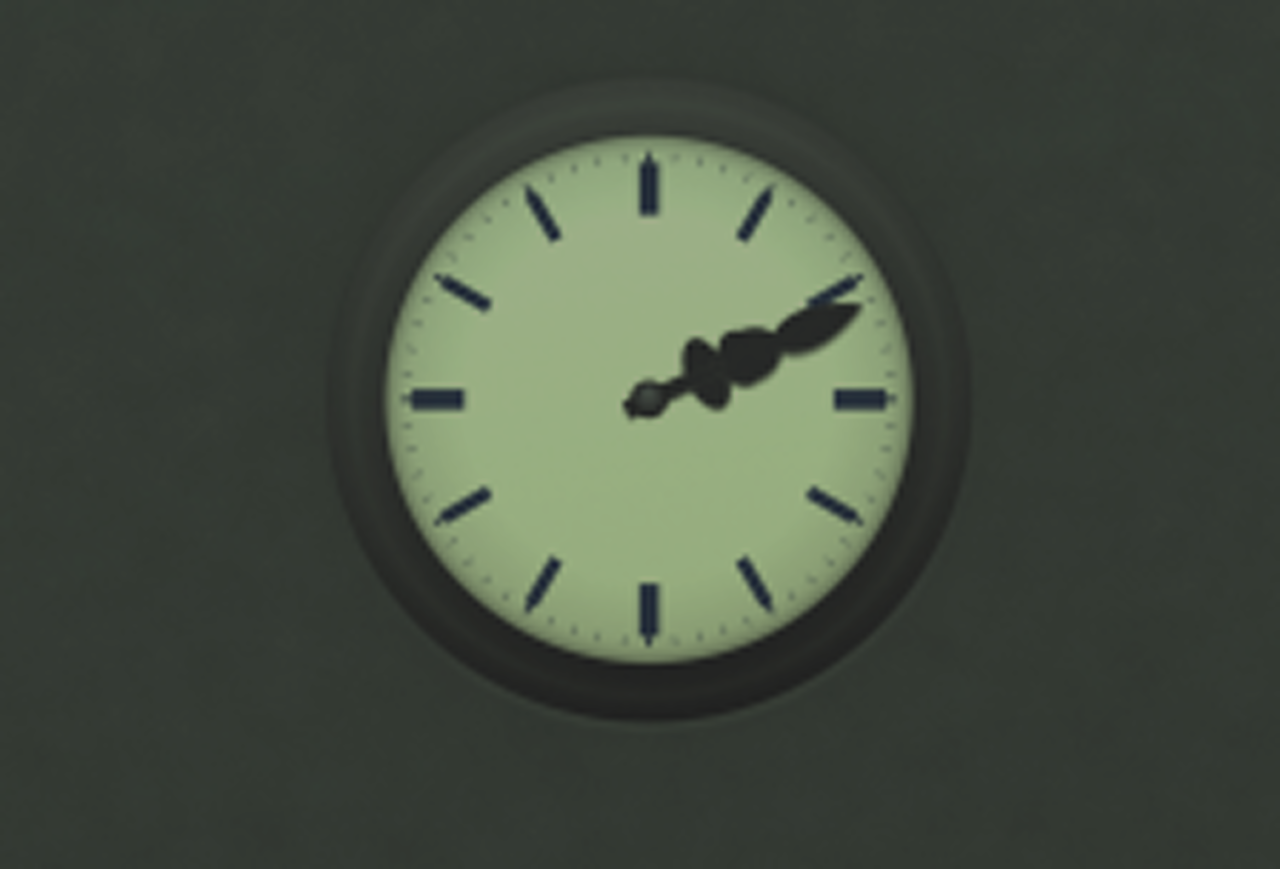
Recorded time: 2.11
